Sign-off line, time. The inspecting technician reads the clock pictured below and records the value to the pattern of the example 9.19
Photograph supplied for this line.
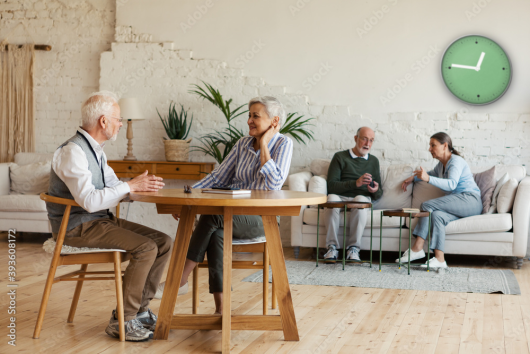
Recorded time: 12.46
